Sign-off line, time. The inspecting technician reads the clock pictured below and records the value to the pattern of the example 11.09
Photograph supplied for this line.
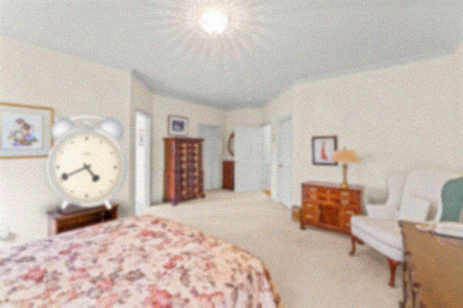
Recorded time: 4.41
